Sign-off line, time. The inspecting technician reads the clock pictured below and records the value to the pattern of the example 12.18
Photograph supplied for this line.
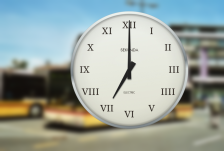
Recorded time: 7.00
